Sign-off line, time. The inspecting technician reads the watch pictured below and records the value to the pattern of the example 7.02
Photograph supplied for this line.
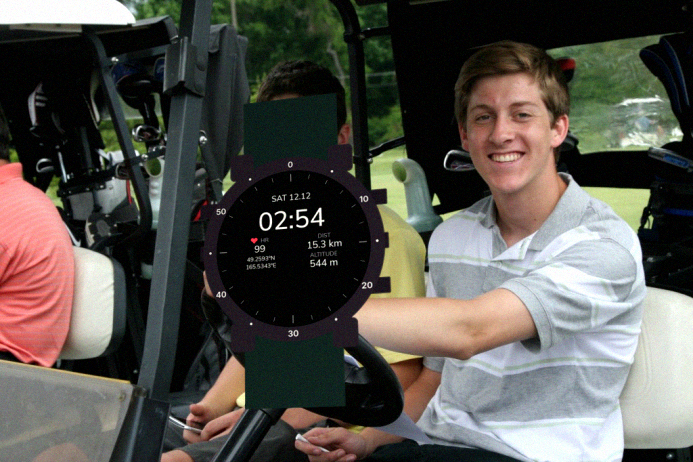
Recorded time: 2.54
